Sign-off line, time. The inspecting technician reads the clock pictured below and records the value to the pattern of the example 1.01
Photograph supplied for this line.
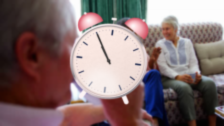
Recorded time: 10.55
